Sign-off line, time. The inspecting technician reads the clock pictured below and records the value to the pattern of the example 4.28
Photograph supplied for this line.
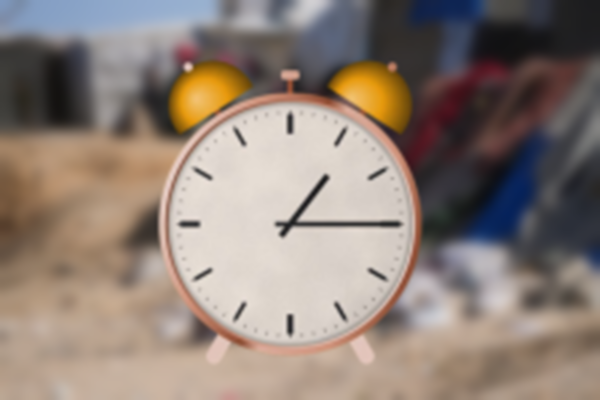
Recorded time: 1.15
